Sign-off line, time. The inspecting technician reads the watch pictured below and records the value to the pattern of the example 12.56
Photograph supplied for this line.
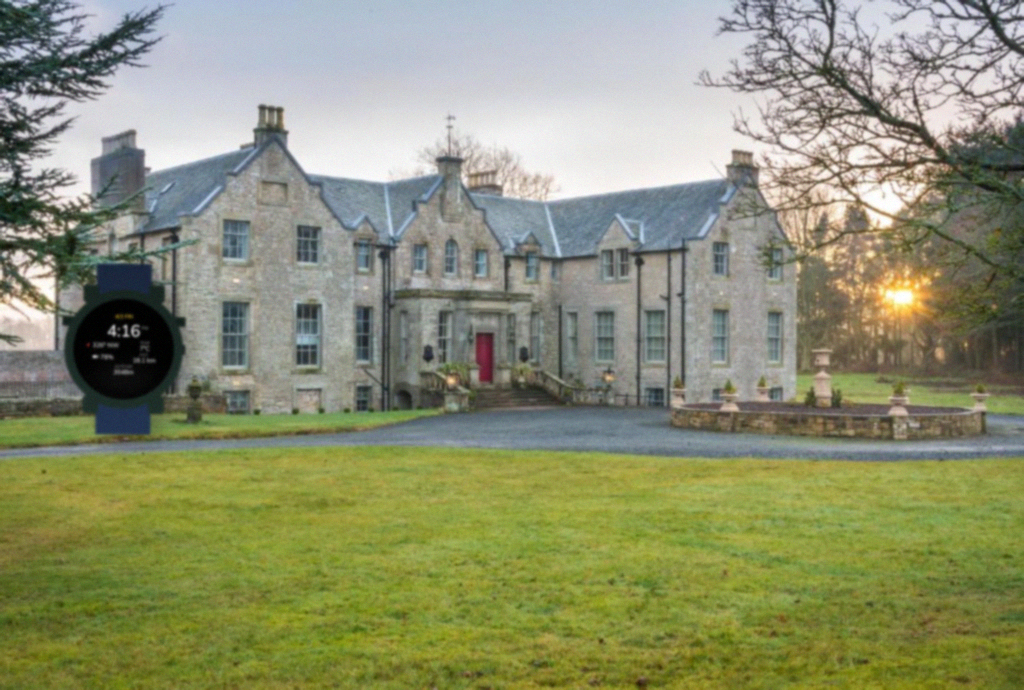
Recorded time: 4.16
